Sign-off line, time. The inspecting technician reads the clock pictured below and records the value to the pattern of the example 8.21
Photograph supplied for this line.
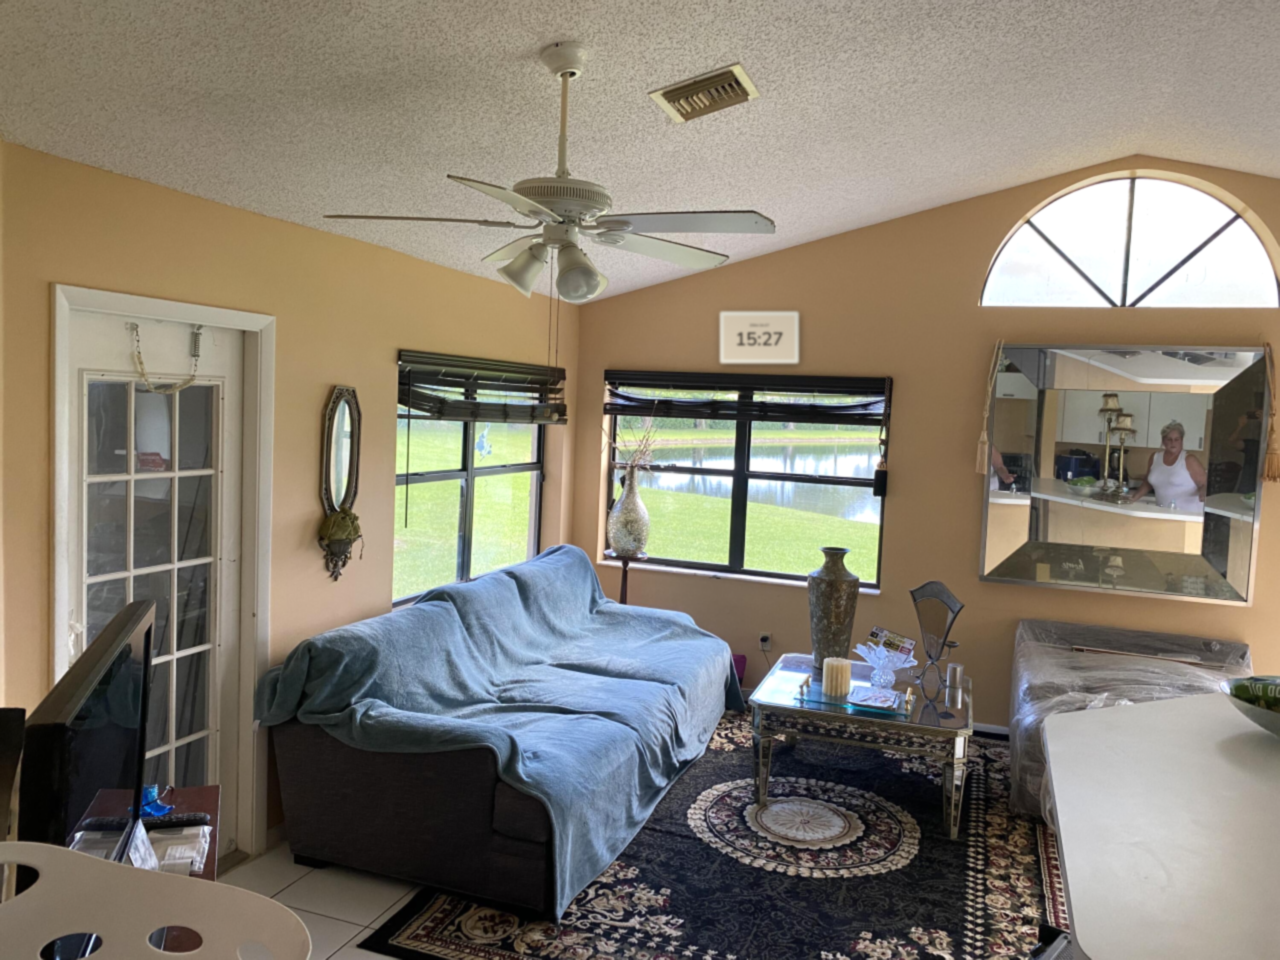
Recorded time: 15.27
